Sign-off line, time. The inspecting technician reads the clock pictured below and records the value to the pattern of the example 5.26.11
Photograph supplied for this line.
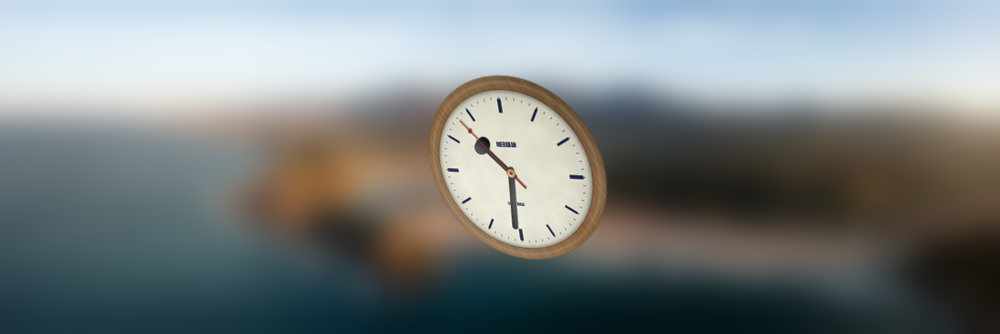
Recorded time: 10.30.53
